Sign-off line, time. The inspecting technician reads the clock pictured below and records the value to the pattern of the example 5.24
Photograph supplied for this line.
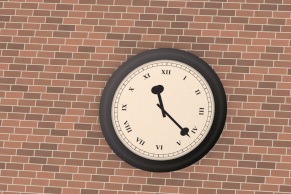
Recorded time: 11.22
